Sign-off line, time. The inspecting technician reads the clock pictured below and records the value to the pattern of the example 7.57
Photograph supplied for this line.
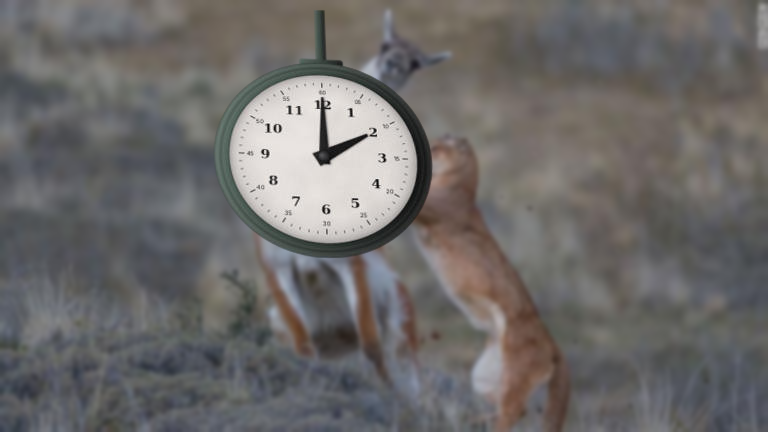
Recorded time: 2.00
